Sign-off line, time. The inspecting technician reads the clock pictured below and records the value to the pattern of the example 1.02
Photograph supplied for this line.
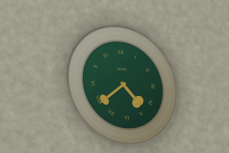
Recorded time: 4.39
